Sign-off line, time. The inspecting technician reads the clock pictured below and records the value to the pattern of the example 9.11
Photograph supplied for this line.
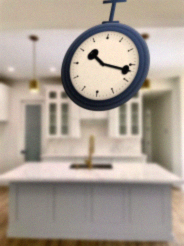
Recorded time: 10.17
